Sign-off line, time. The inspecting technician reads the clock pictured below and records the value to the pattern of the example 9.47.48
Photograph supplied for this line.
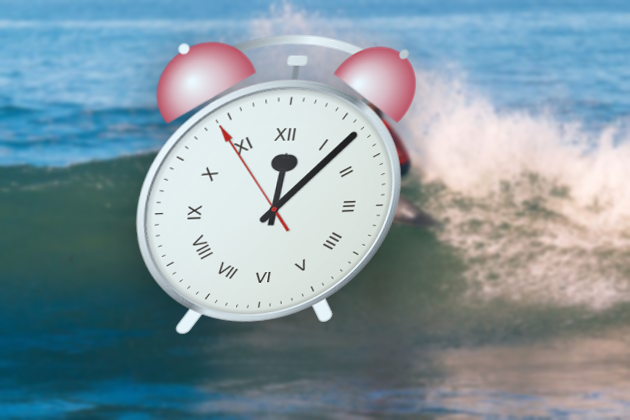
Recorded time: 12.06.54
